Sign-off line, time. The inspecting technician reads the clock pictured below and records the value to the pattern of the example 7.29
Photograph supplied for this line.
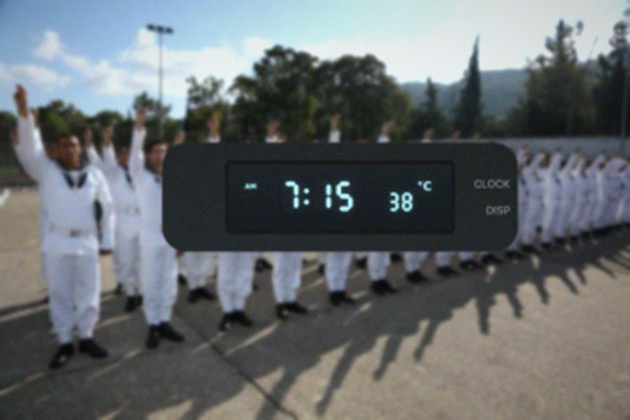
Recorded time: 7.15
